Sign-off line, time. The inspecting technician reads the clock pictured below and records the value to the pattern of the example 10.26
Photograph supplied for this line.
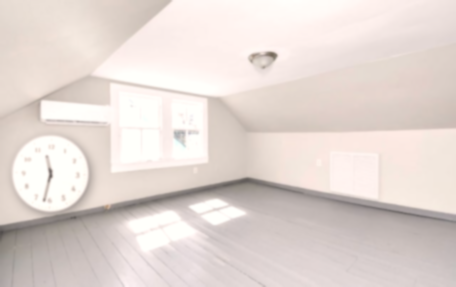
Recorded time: 11.32
